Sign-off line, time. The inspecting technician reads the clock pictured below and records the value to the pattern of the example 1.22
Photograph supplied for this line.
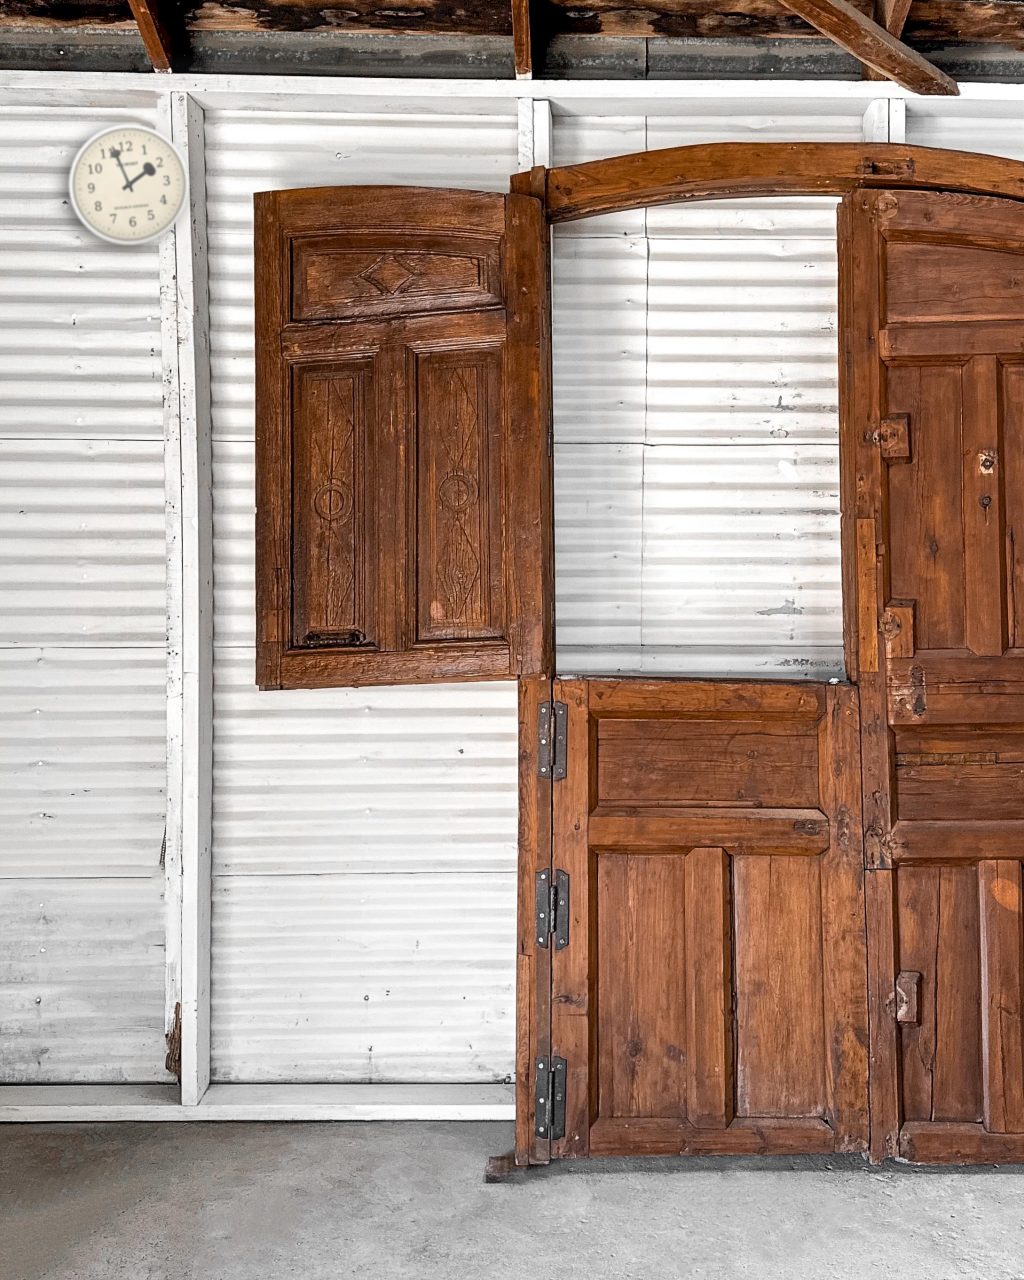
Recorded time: 1.57
